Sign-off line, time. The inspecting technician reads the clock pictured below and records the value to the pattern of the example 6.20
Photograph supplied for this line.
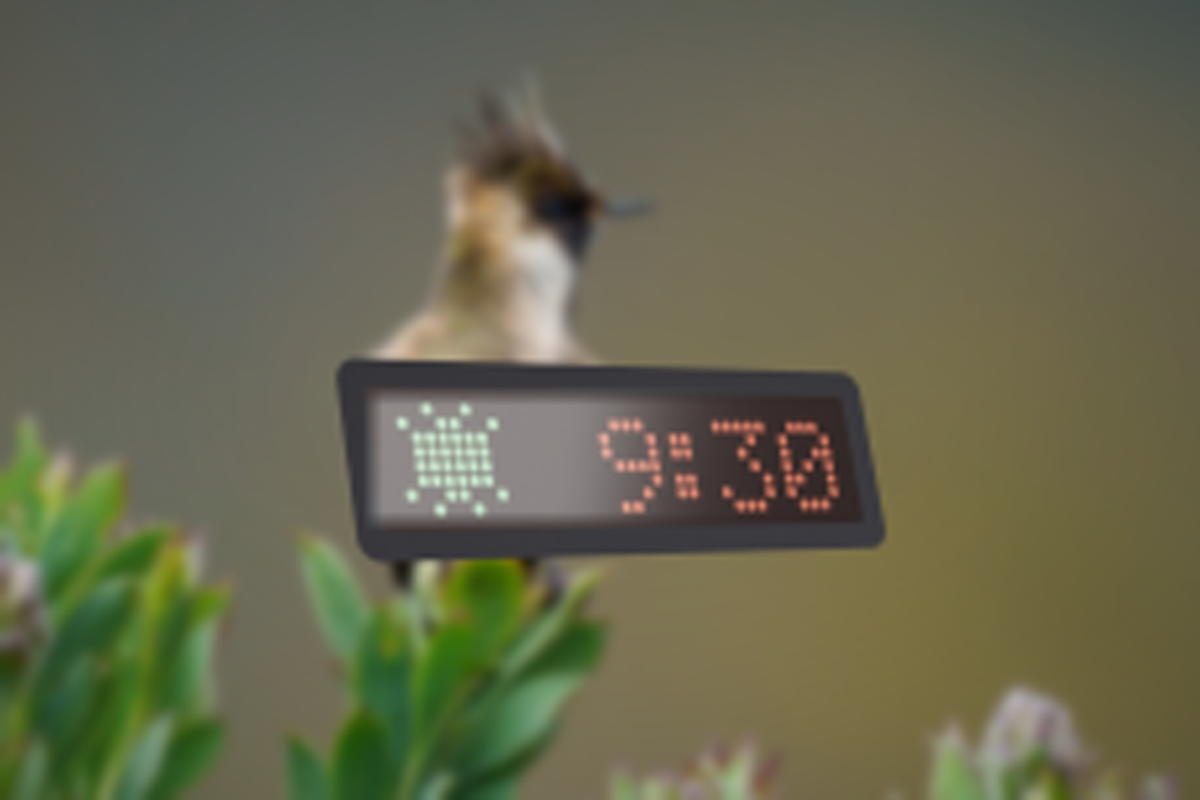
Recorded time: 9.30
